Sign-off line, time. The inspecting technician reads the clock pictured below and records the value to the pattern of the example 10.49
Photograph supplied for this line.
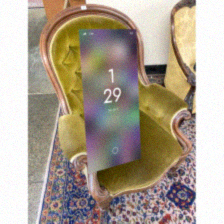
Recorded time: 1.29
